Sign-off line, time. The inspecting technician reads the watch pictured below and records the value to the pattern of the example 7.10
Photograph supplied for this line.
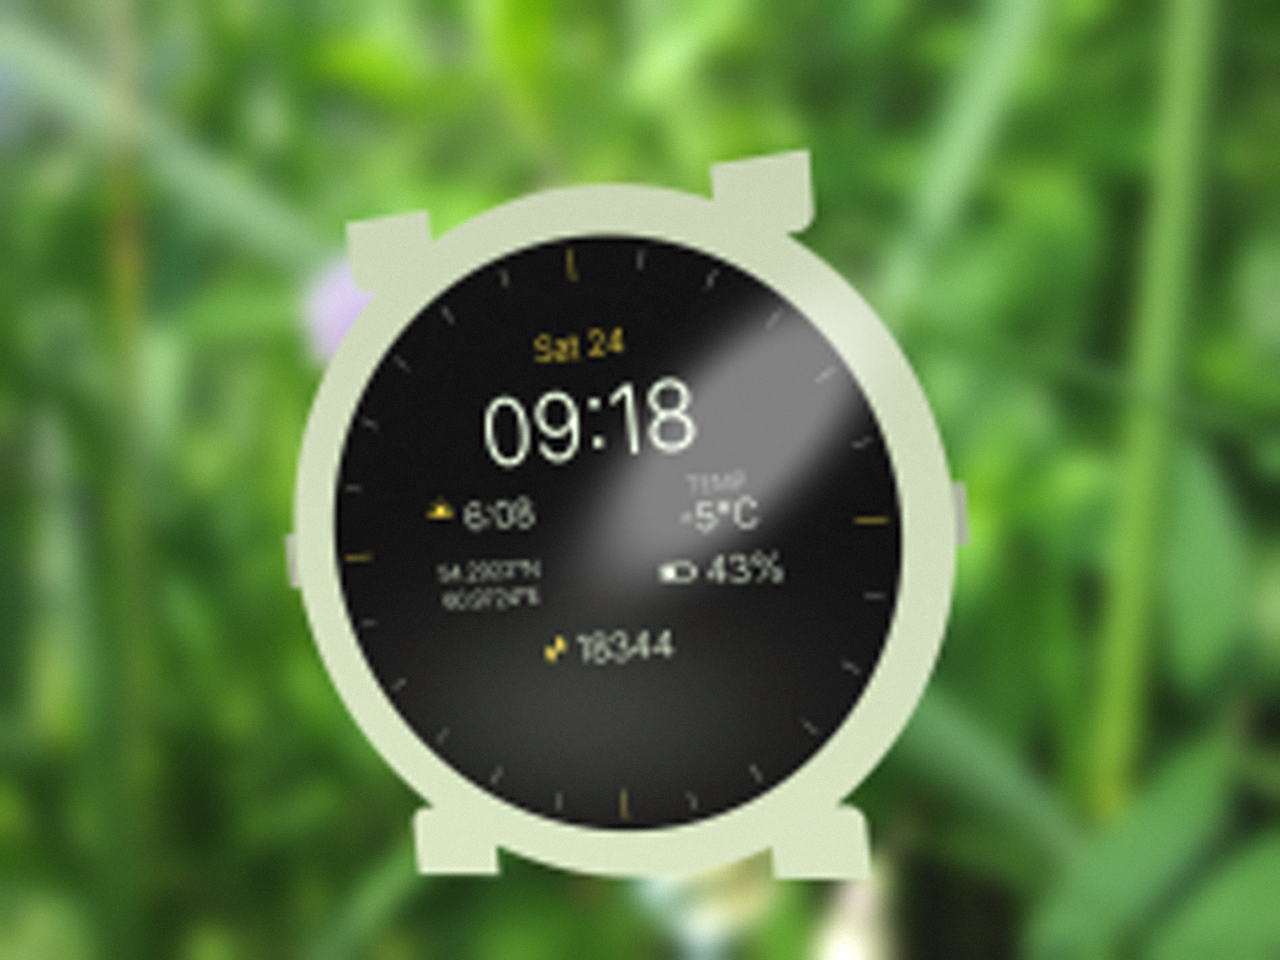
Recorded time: 9.18
